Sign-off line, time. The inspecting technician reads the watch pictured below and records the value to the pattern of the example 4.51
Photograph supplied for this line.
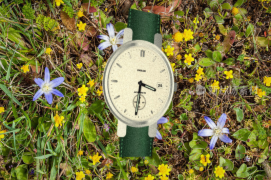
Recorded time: 3.31
